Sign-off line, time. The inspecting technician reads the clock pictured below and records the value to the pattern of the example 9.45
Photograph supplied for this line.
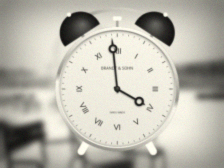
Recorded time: 3.59
